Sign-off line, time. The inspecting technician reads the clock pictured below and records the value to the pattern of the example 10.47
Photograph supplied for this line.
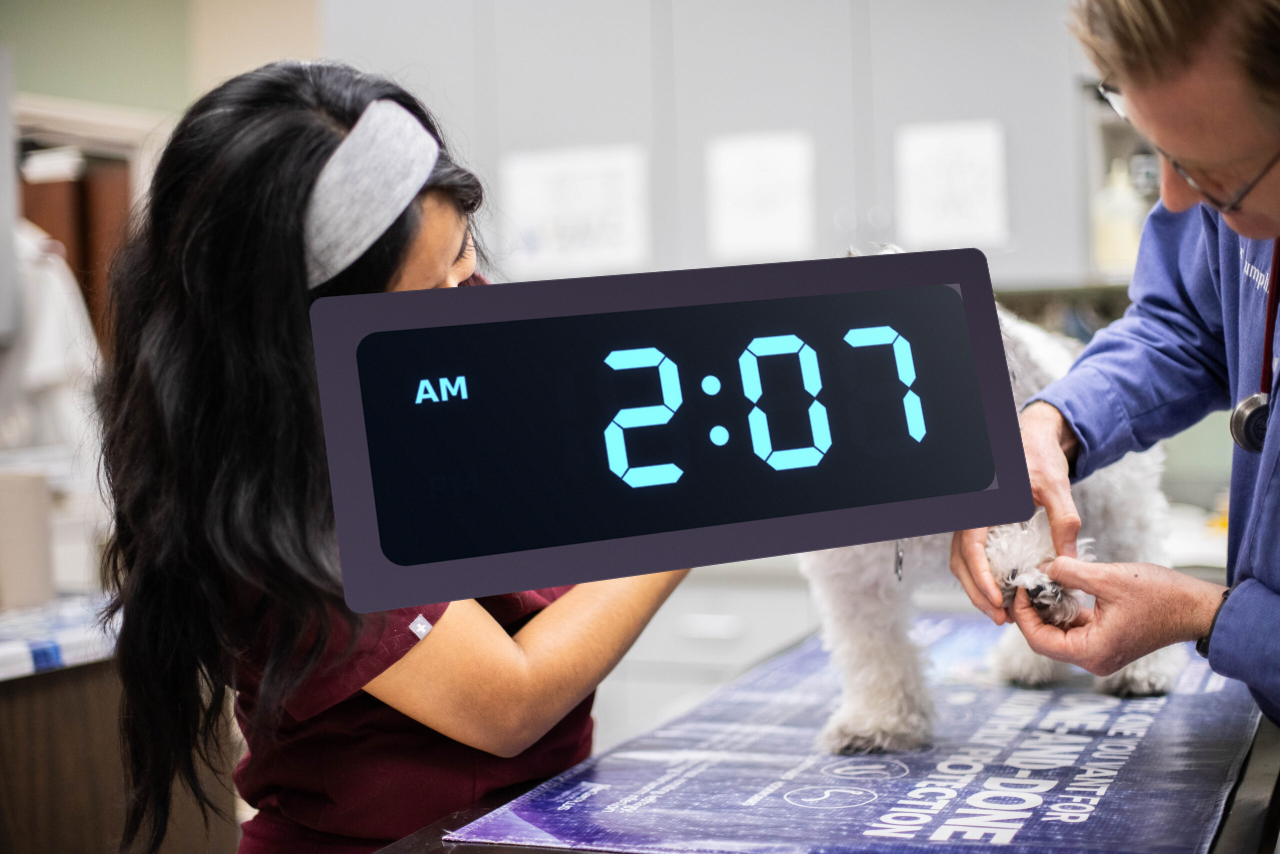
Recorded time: 2.07
